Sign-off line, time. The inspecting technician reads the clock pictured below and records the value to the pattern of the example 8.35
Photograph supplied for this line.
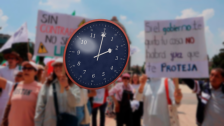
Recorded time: 2.00
